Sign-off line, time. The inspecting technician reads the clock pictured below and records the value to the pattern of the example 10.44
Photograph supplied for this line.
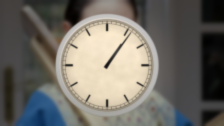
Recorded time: 1.06
